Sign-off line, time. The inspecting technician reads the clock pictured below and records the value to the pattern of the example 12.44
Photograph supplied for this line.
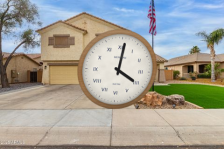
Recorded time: 4.01
